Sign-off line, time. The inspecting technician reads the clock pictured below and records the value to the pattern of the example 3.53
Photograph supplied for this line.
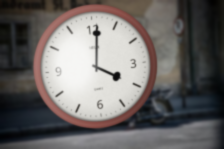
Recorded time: 4.01
